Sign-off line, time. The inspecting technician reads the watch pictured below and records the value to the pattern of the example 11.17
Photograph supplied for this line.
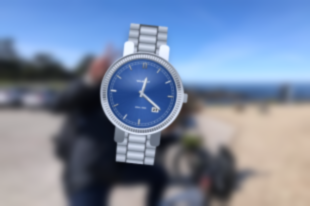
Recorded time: 12.21
